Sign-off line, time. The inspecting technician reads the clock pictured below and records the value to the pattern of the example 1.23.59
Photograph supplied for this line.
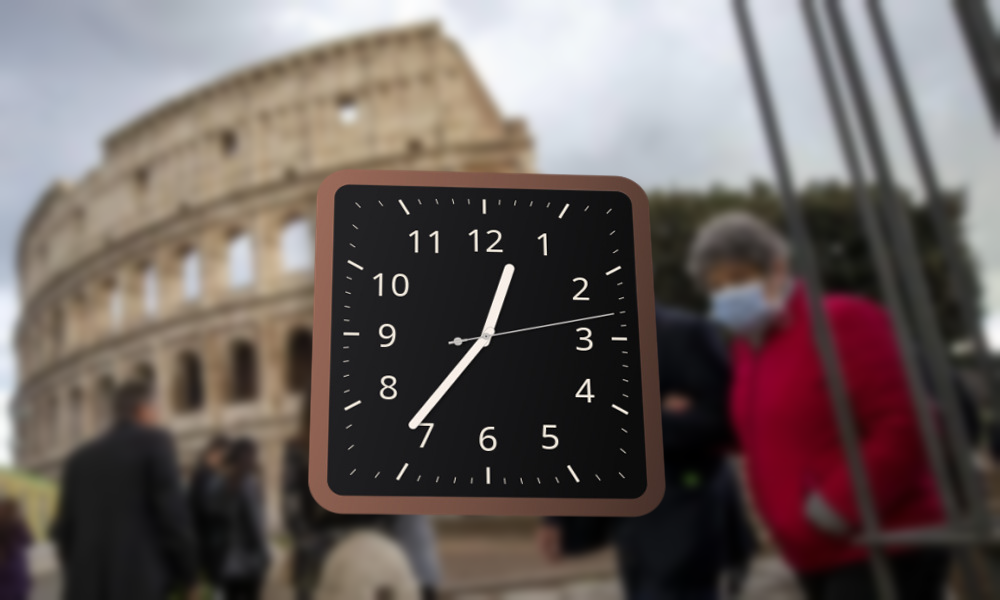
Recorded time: 12.36.13
